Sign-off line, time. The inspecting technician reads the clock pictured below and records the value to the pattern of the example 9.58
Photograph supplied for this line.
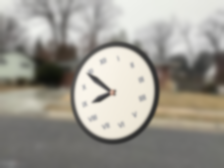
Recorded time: 8.54
